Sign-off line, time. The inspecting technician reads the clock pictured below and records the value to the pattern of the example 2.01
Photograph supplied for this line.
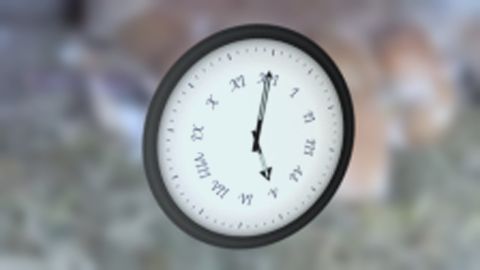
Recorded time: 5.00
